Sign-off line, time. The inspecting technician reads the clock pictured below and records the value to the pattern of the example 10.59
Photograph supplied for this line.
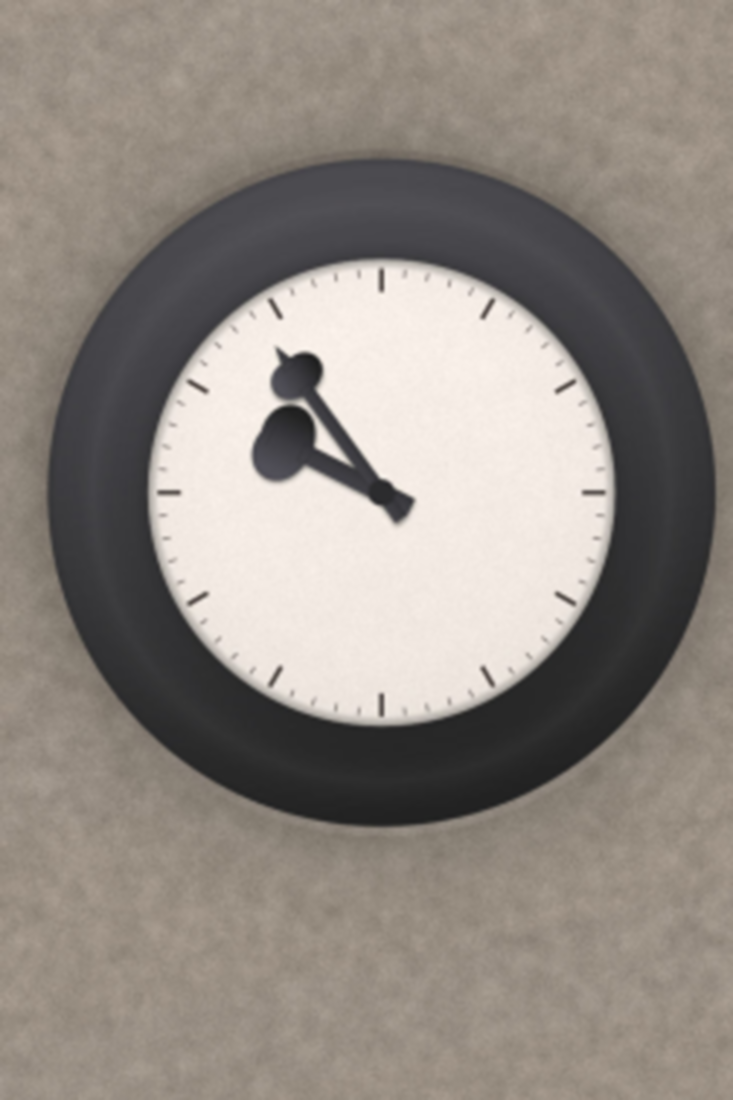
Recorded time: 9.54
